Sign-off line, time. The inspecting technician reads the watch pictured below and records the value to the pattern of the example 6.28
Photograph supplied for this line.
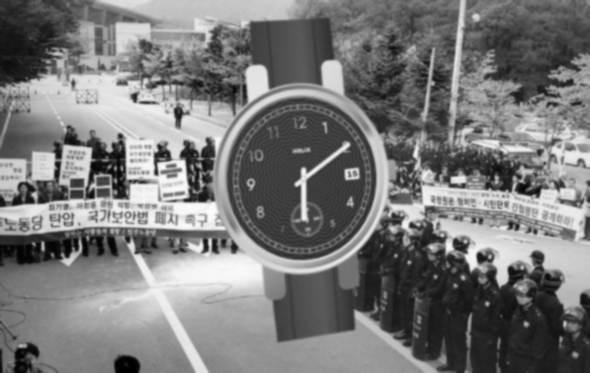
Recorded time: 6.10
